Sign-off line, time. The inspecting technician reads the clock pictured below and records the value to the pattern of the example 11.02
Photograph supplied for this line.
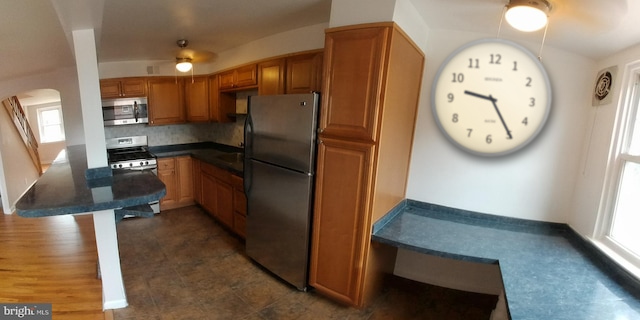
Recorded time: 9.25
